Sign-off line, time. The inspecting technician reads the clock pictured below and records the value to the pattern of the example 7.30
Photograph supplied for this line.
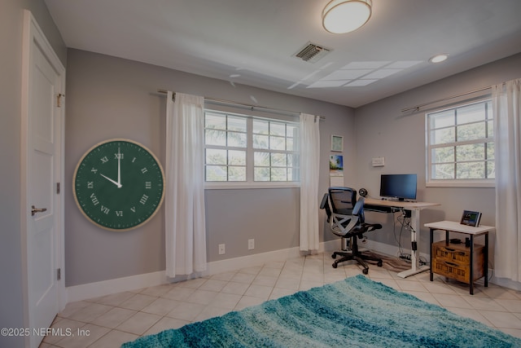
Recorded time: 10.00
